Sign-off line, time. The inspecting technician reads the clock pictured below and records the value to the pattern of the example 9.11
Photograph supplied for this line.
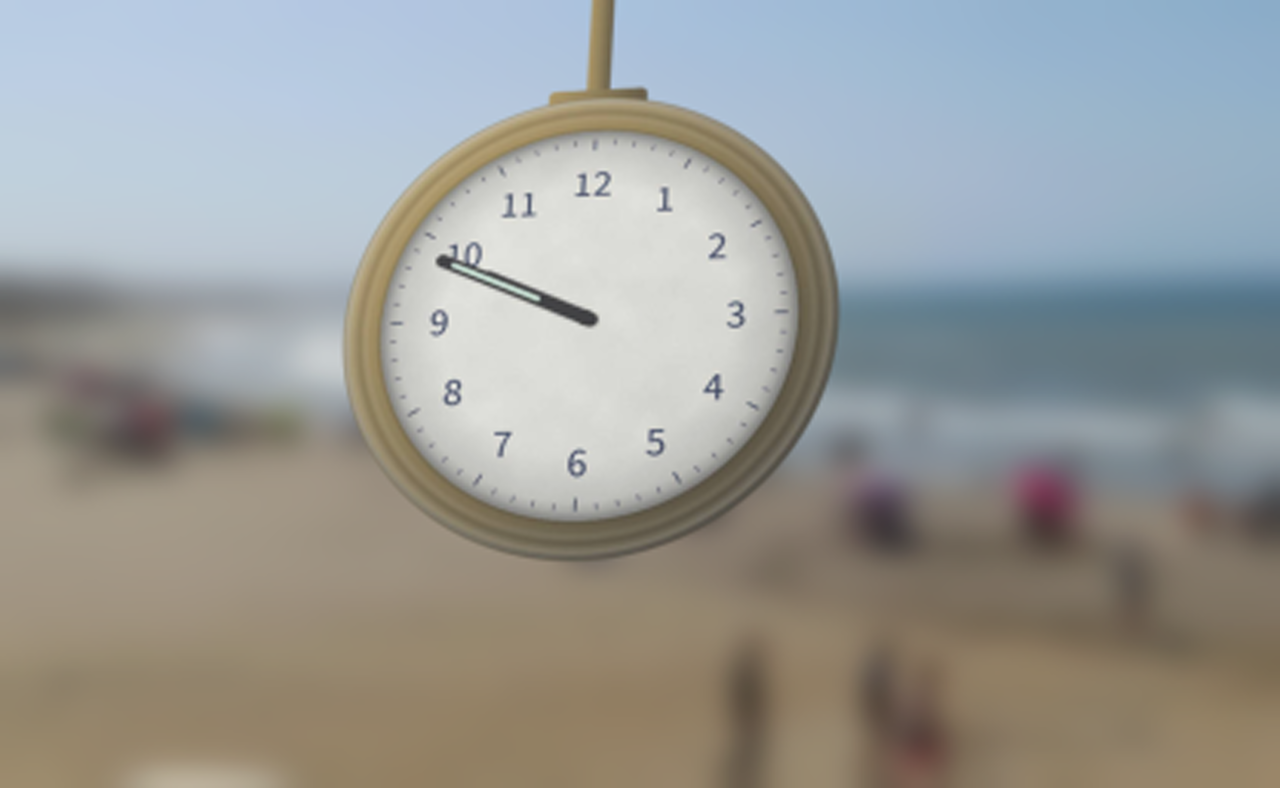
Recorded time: 9.49
